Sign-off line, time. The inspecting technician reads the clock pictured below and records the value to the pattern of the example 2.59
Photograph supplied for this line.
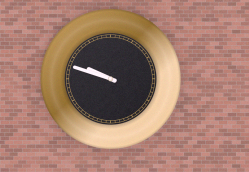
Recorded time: 9.48
